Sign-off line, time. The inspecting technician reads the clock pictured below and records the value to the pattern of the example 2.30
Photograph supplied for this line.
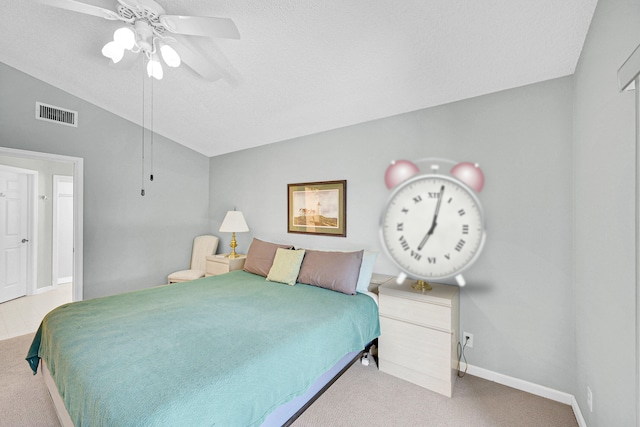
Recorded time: 7.02
